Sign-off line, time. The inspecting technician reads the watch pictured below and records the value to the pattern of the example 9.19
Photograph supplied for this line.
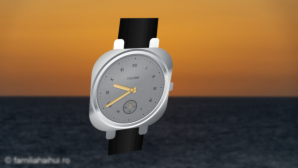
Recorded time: 9.40
